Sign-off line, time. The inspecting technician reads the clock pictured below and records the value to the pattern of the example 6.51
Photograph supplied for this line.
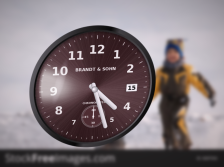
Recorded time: 4.27
